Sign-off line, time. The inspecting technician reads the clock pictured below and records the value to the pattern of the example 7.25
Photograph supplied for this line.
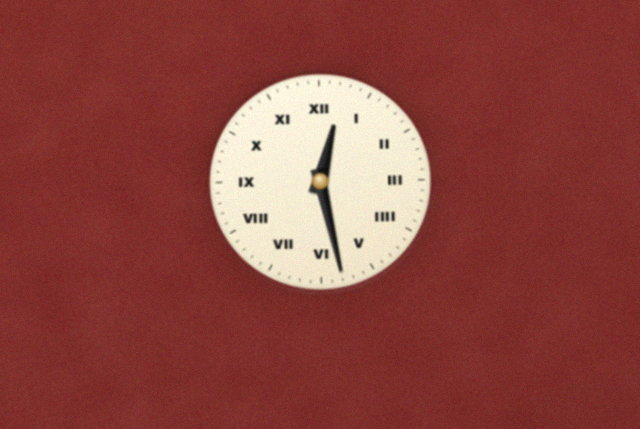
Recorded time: 12.28
